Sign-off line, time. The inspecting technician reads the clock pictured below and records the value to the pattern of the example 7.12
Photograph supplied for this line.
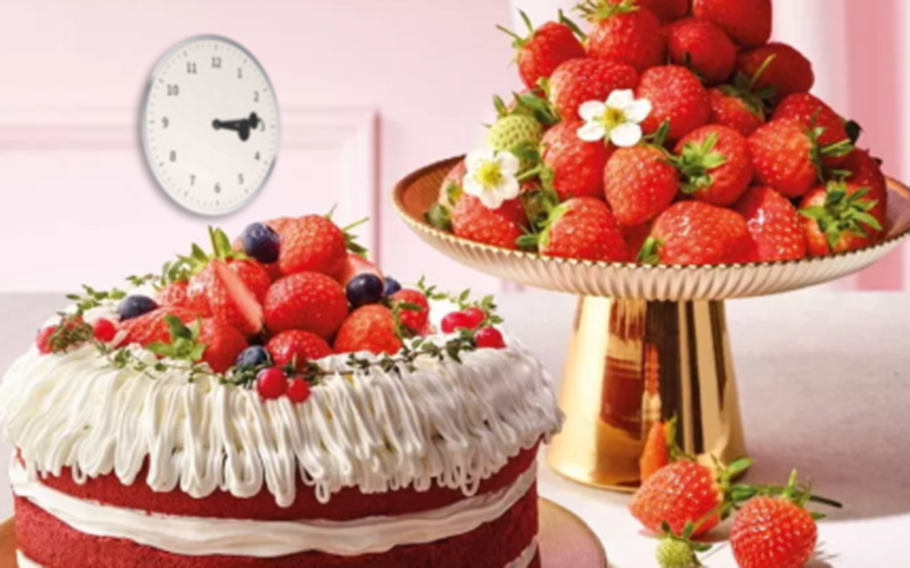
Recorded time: 3.14
